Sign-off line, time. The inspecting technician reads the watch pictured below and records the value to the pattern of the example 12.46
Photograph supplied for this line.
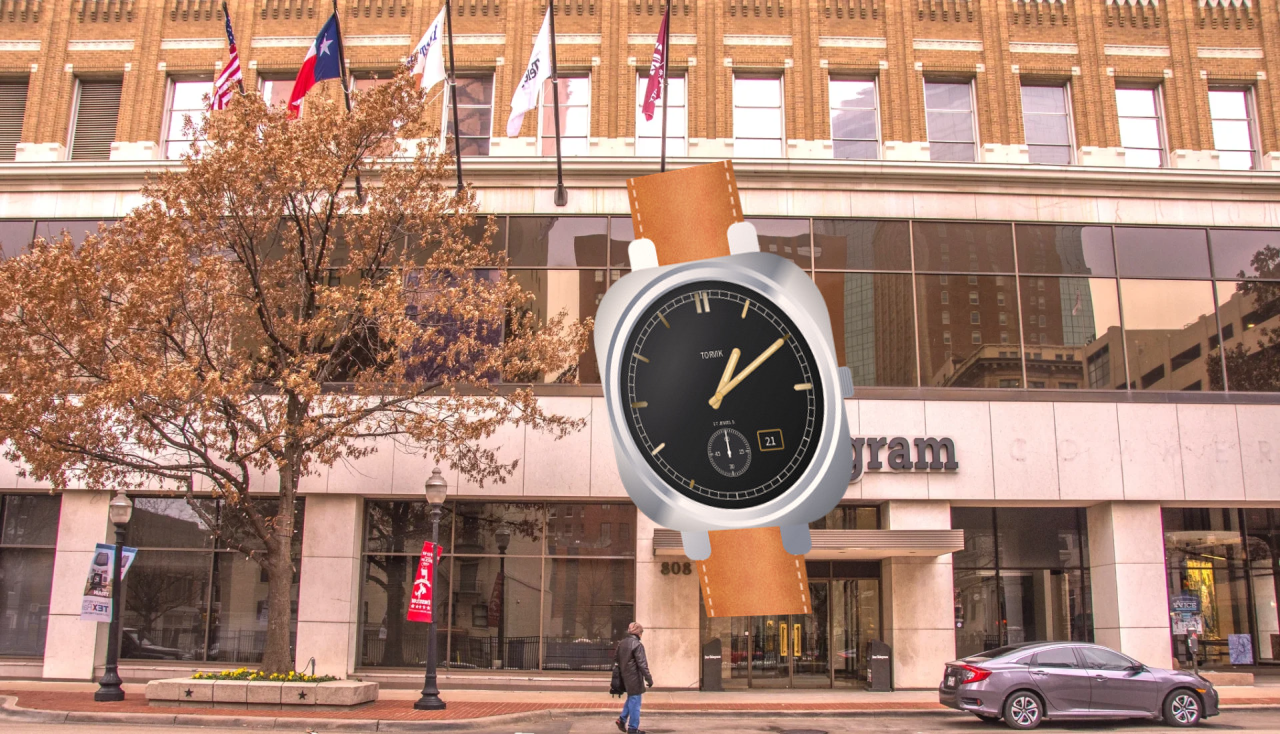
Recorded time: 1.10
